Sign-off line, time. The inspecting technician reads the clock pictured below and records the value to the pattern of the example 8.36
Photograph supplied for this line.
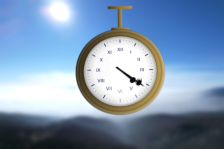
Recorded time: 4.21
